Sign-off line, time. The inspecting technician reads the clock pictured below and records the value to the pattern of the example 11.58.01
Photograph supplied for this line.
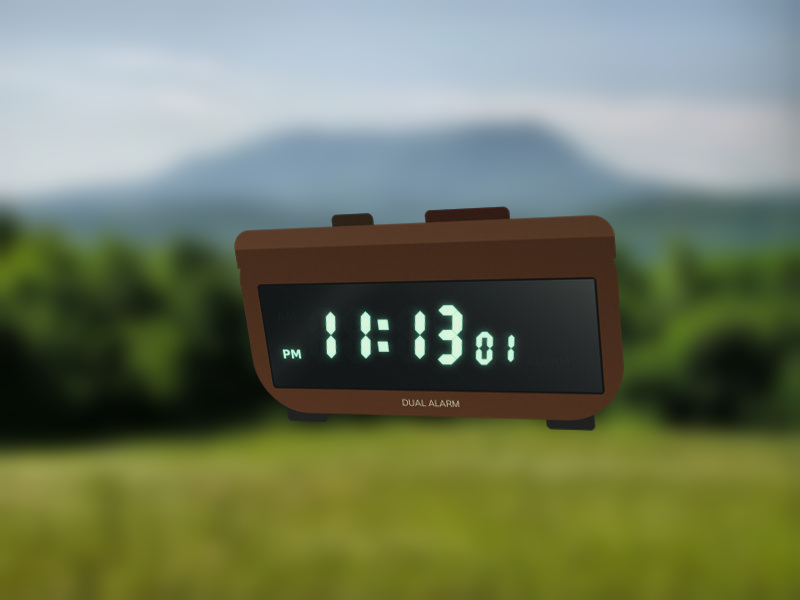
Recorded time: 11.13.01
